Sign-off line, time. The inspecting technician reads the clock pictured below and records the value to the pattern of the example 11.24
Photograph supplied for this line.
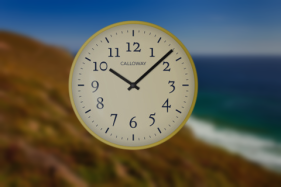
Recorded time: 10.08
